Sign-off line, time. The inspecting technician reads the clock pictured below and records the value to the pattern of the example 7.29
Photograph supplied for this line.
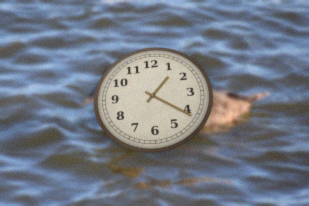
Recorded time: 1.21
